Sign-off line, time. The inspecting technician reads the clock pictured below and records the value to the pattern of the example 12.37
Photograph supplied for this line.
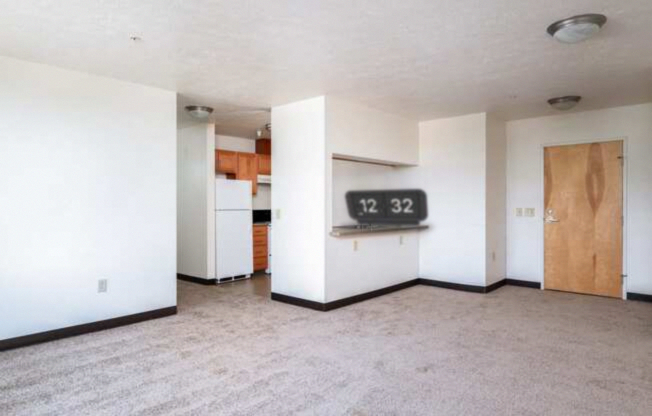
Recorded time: 12.32
